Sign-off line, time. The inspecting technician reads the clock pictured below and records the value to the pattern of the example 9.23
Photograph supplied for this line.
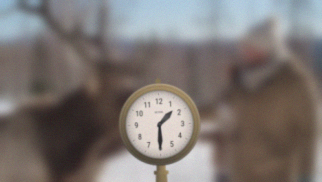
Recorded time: 1.30
